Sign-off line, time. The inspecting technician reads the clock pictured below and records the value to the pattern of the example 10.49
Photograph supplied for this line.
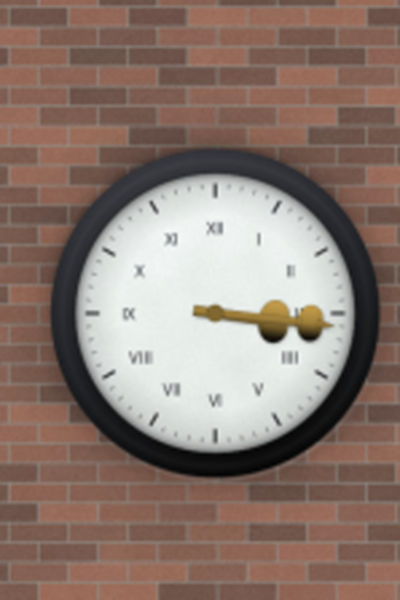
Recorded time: 3.16
